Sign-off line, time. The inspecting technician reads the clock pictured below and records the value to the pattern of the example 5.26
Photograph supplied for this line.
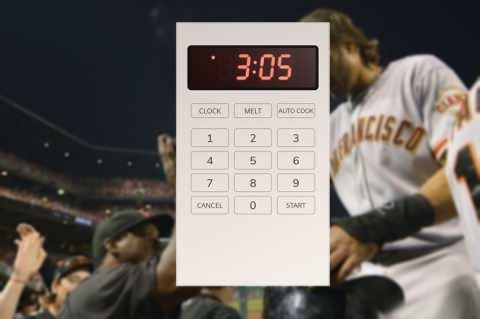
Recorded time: 3.05
